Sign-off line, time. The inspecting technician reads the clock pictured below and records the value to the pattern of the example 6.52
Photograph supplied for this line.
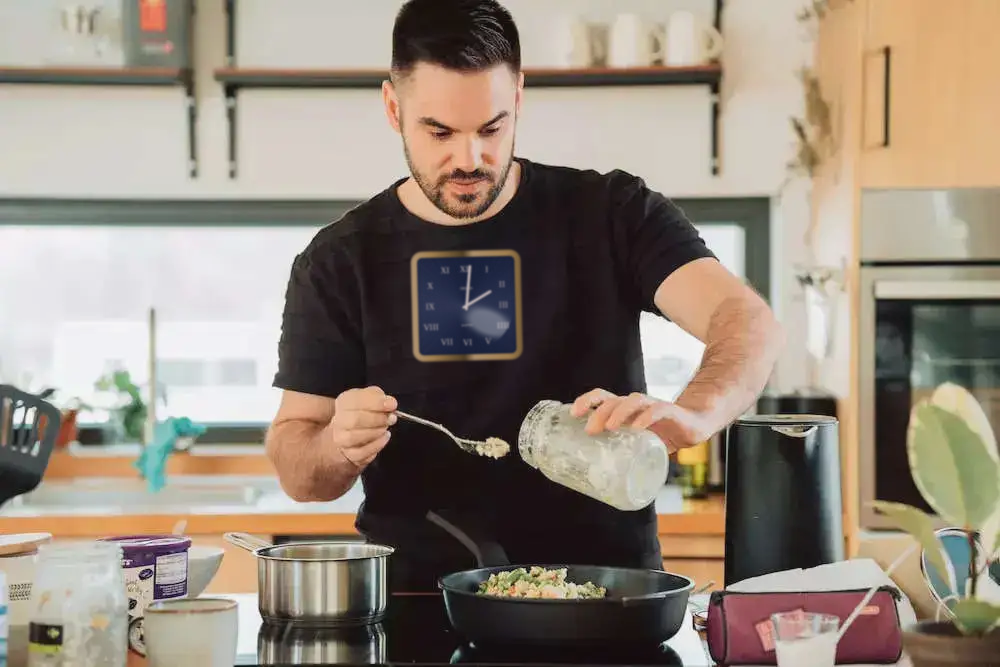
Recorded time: 2.01
